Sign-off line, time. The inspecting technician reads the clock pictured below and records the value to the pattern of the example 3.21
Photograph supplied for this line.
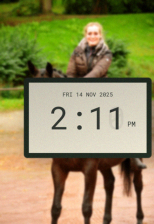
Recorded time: 2.11
